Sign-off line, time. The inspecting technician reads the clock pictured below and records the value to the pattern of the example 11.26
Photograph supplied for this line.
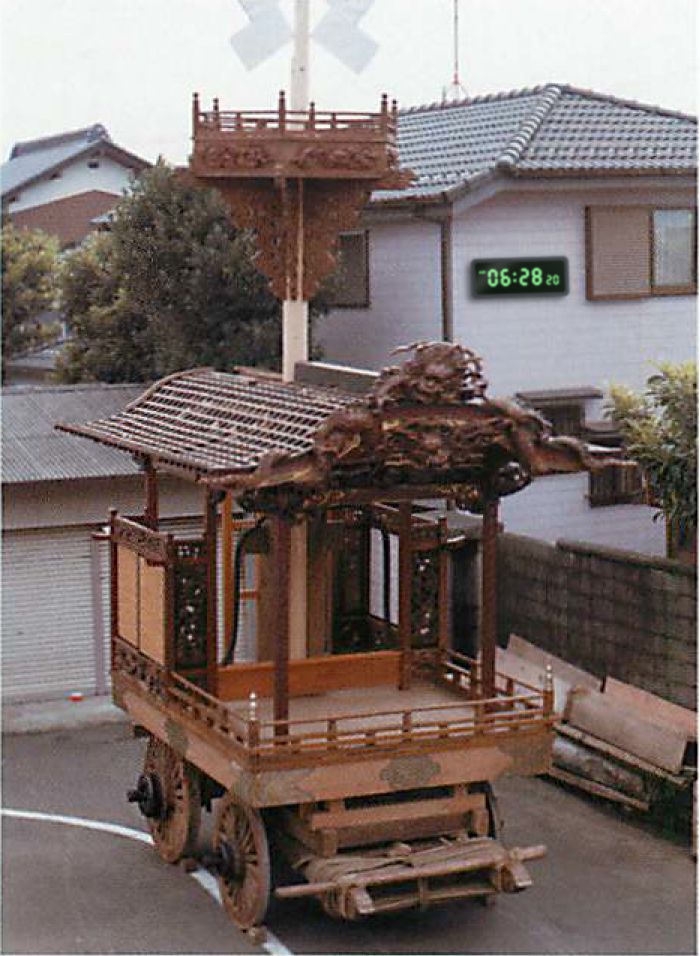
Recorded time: 6.28
